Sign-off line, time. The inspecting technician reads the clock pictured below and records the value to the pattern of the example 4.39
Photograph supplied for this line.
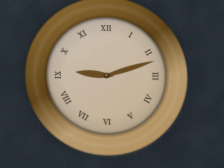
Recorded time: 9.12
